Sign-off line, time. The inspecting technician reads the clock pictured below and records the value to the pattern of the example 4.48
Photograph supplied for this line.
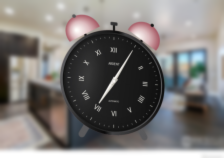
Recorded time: 7.05
